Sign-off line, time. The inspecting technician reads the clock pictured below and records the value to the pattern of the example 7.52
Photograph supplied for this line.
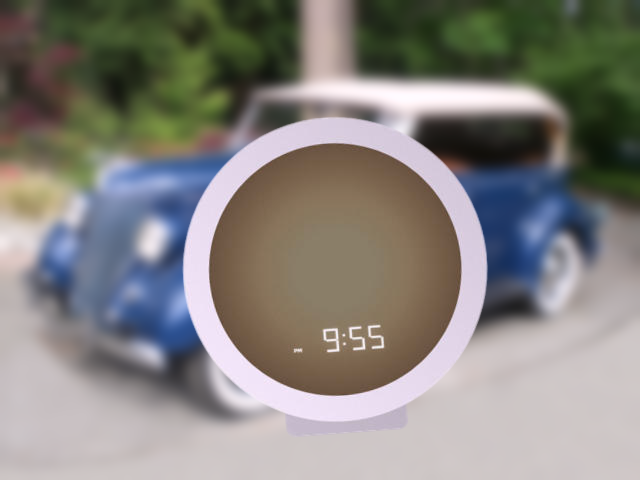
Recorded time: 9.55
